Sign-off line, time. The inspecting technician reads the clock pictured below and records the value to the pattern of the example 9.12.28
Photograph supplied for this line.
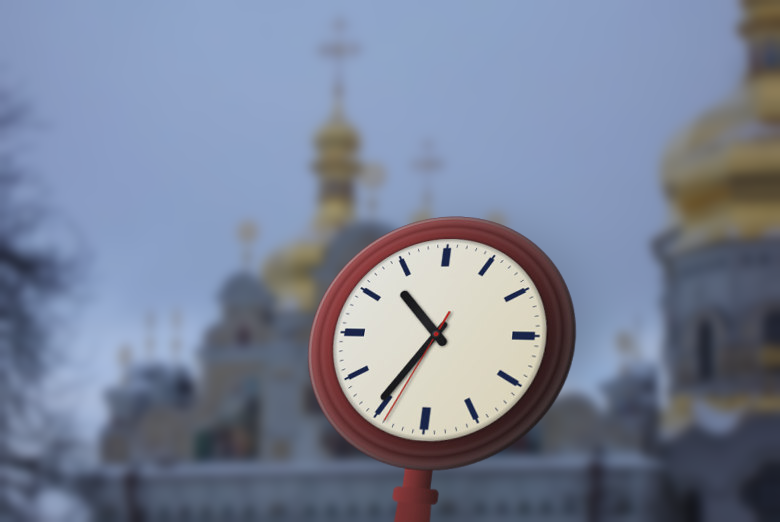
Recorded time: 10.35.34
